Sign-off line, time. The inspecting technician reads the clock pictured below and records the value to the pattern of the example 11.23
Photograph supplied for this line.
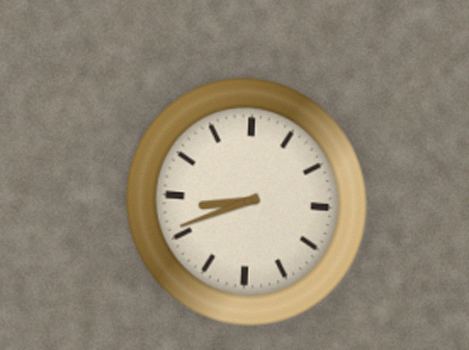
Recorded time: 8.41
